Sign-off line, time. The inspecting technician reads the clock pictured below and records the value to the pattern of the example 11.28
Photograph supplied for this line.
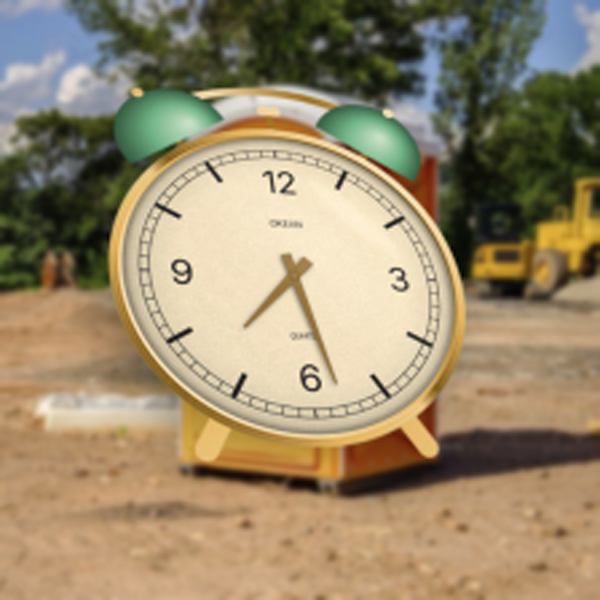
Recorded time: 7.28
